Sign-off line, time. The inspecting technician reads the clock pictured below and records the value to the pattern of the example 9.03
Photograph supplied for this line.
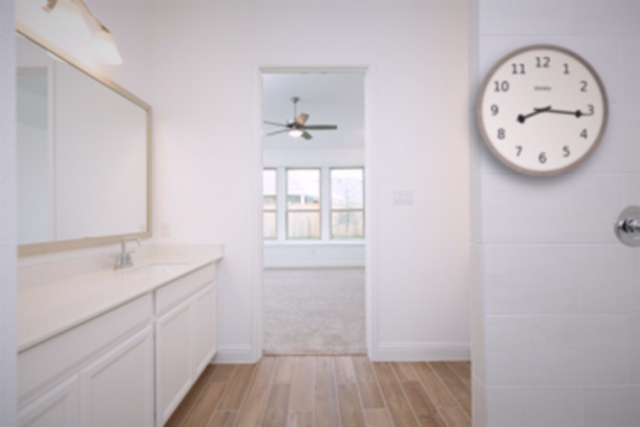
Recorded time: 8.16
